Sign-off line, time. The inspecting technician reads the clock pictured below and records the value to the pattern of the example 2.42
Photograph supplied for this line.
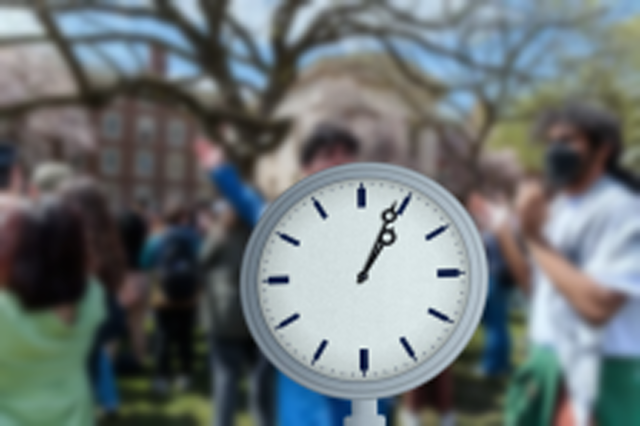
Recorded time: 1.04
